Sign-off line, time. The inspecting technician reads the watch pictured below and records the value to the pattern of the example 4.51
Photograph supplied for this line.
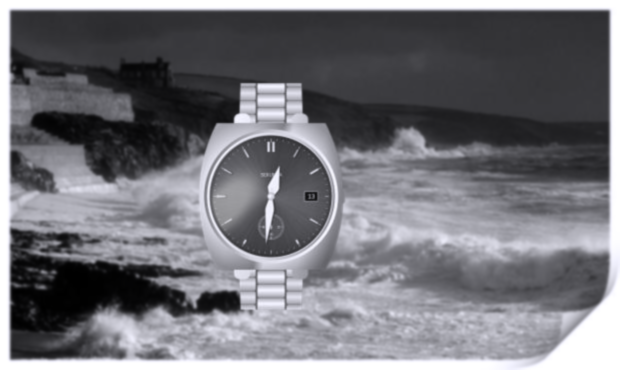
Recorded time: 12.31
